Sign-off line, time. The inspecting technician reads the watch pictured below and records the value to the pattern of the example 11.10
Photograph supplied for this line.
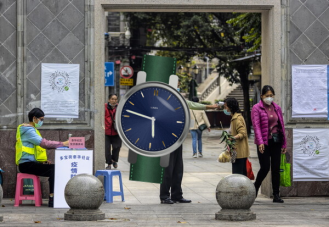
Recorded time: 5.47
